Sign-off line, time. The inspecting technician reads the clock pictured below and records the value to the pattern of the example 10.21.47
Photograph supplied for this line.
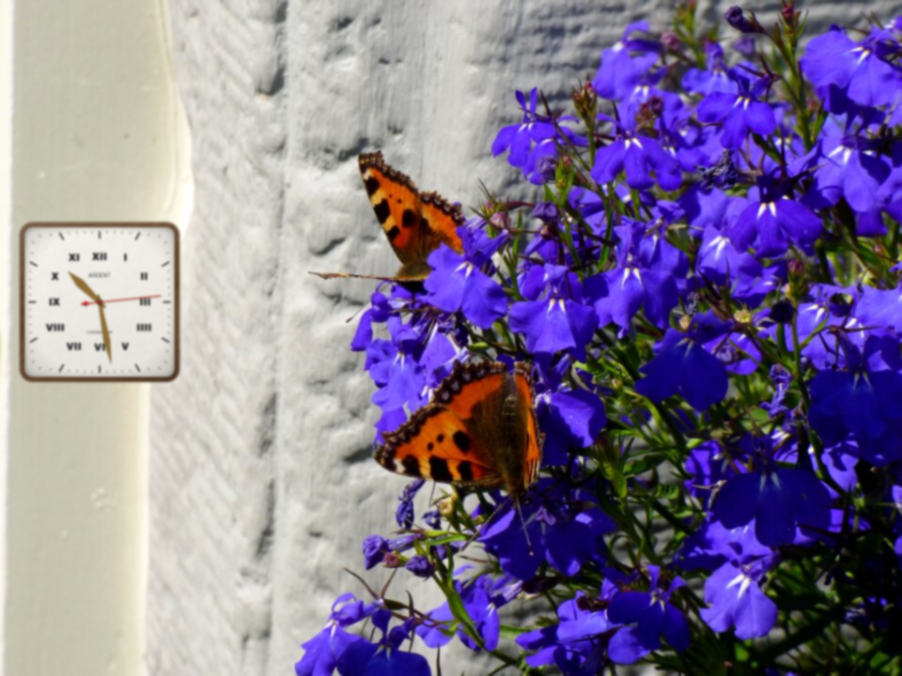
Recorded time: 10.28.14
